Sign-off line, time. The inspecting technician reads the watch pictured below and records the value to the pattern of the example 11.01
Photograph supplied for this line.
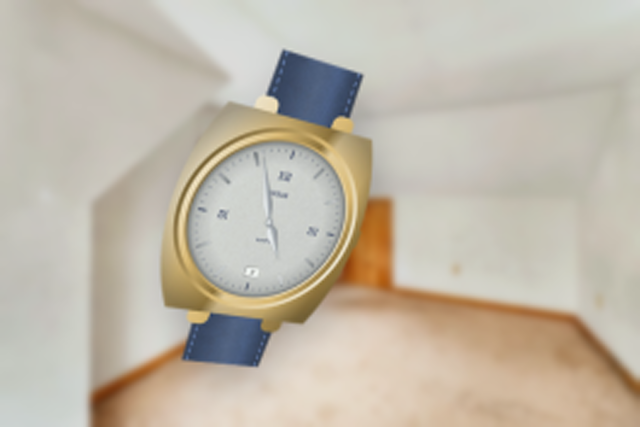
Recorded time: 4.56
